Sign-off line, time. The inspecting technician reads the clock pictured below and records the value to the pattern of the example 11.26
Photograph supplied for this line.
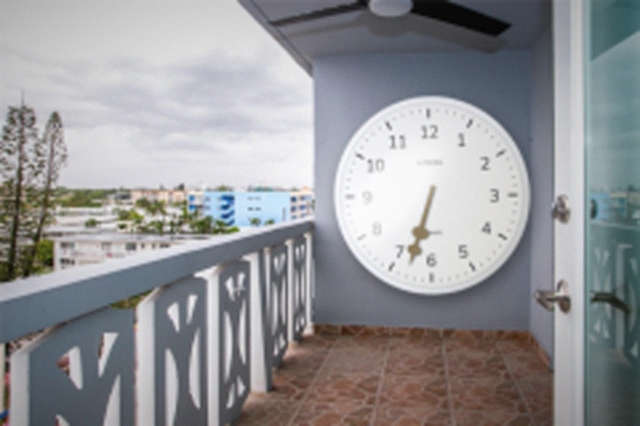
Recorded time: 6.33
